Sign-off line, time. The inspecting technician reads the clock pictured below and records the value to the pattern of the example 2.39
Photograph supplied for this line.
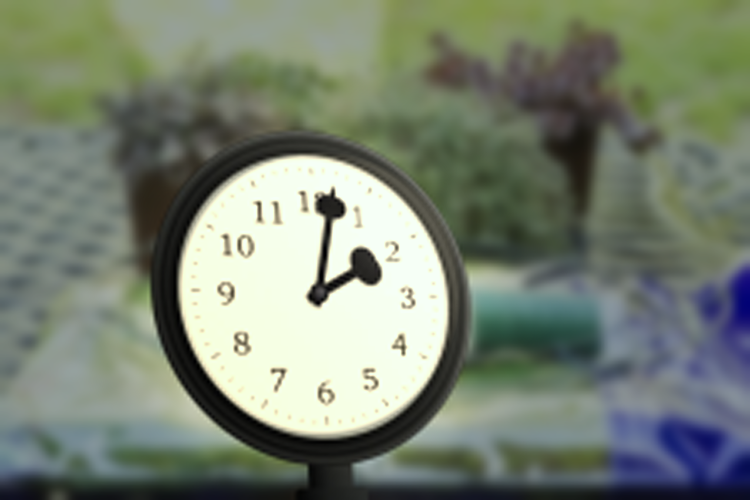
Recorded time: 2.02
